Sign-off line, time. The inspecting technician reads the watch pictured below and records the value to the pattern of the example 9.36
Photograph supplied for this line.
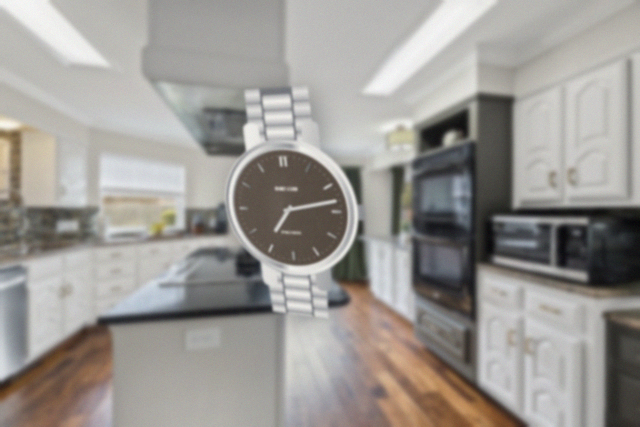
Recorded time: 7.13
